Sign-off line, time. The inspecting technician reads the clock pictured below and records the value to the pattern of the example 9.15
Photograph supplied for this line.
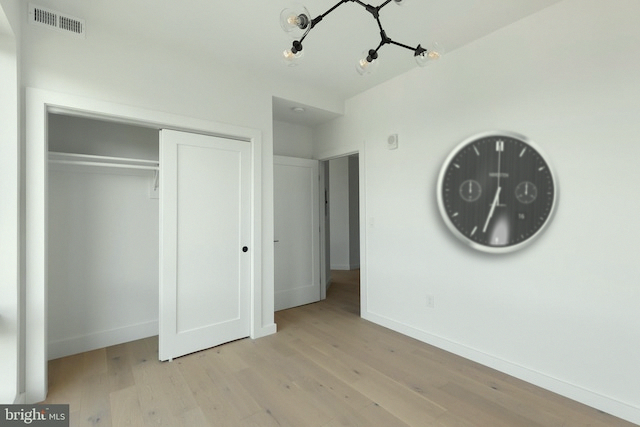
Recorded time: 6.33
